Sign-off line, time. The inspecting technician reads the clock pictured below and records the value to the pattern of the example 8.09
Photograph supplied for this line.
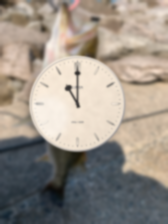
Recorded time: 11.00
